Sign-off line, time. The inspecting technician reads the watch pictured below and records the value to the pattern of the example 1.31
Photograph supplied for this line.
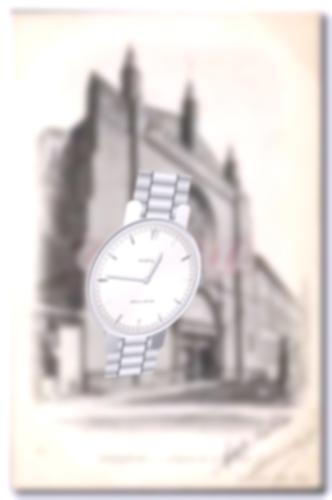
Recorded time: 12.46
